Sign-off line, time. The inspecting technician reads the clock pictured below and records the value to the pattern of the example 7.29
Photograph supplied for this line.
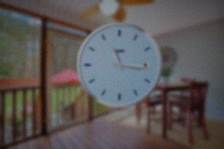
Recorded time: 11.16
